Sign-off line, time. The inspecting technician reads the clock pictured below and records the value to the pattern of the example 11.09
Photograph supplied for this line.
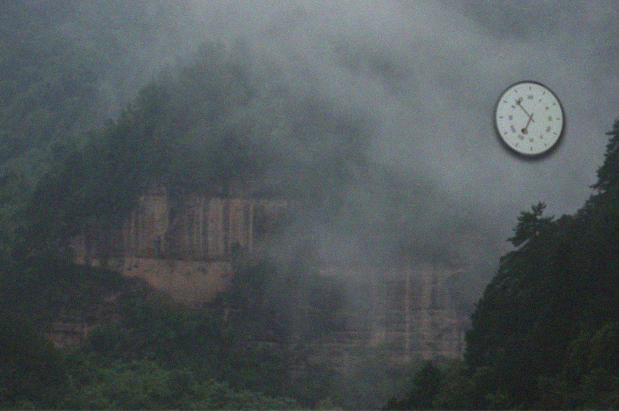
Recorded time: 6.53
